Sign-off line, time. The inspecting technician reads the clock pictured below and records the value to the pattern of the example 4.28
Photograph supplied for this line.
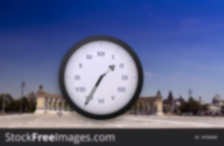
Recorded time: 1.35
